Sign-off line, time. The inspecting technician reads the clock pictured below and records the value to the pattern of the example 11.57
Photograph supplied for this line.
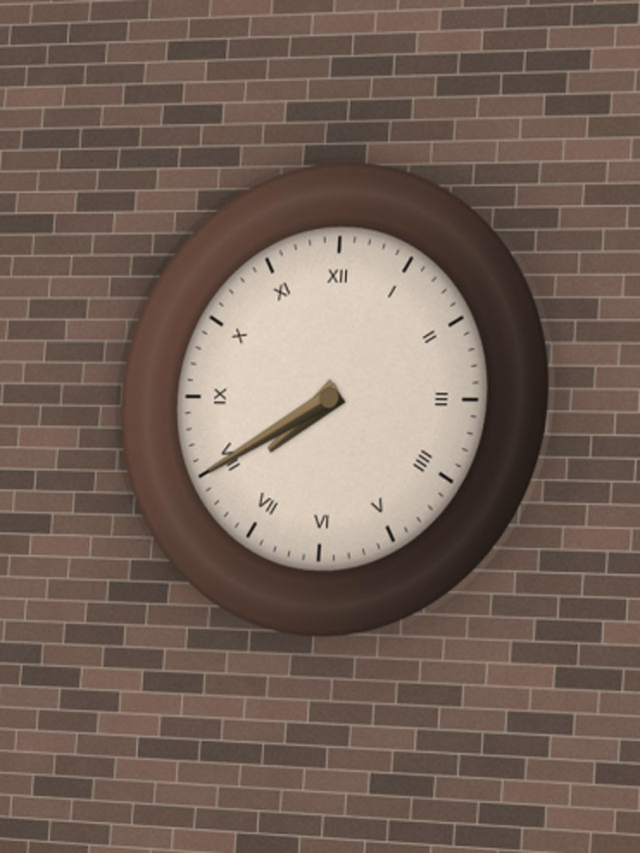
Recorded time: 7.40
